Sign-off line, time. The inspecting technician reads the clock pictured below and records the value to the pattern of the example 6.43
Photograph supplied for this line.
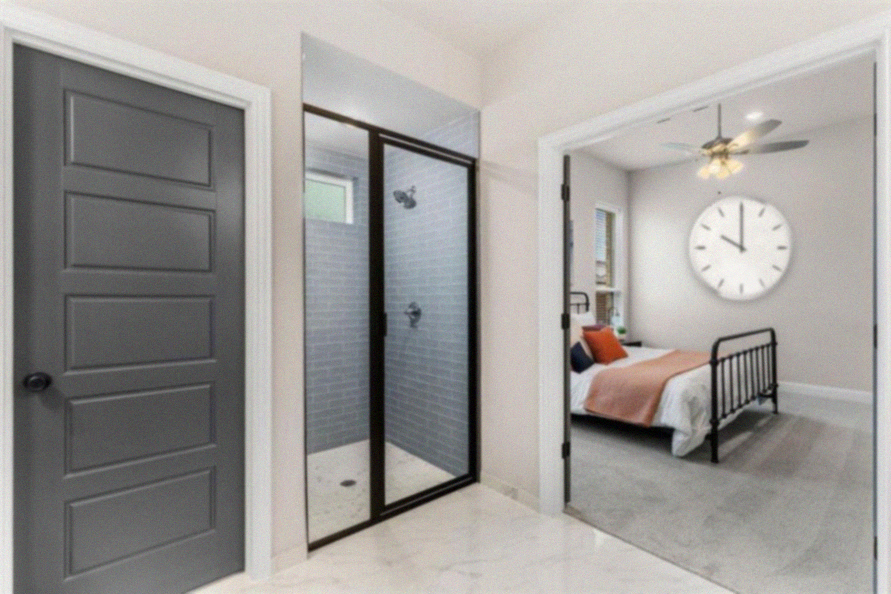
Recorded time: 10.00
